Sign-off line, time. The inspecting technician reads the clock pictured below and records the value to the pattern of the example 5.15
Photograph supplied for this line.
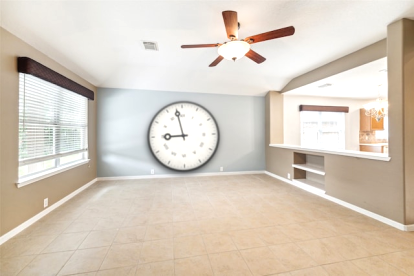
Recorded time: 8.58
